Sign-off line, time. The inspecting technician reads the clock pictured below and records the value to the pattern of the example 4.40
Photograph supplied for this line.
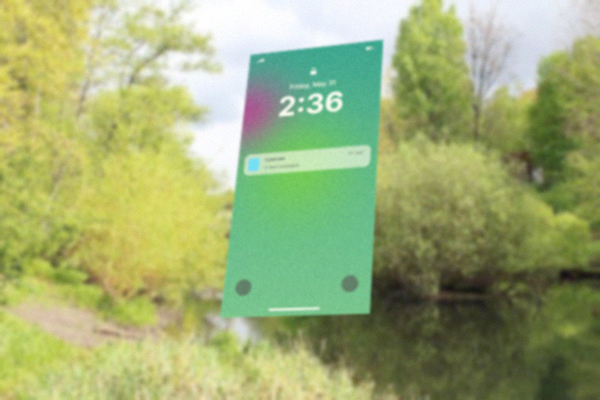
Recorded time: 2.36
